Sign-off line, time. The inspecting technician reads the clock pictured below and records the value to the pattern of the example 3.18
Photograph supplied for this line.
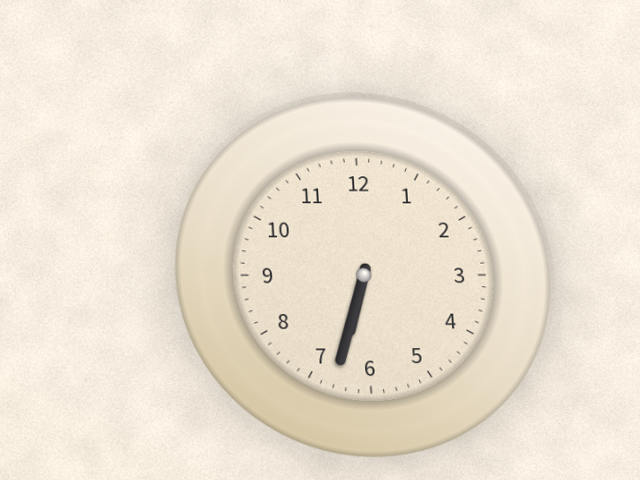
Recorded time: 6.33
